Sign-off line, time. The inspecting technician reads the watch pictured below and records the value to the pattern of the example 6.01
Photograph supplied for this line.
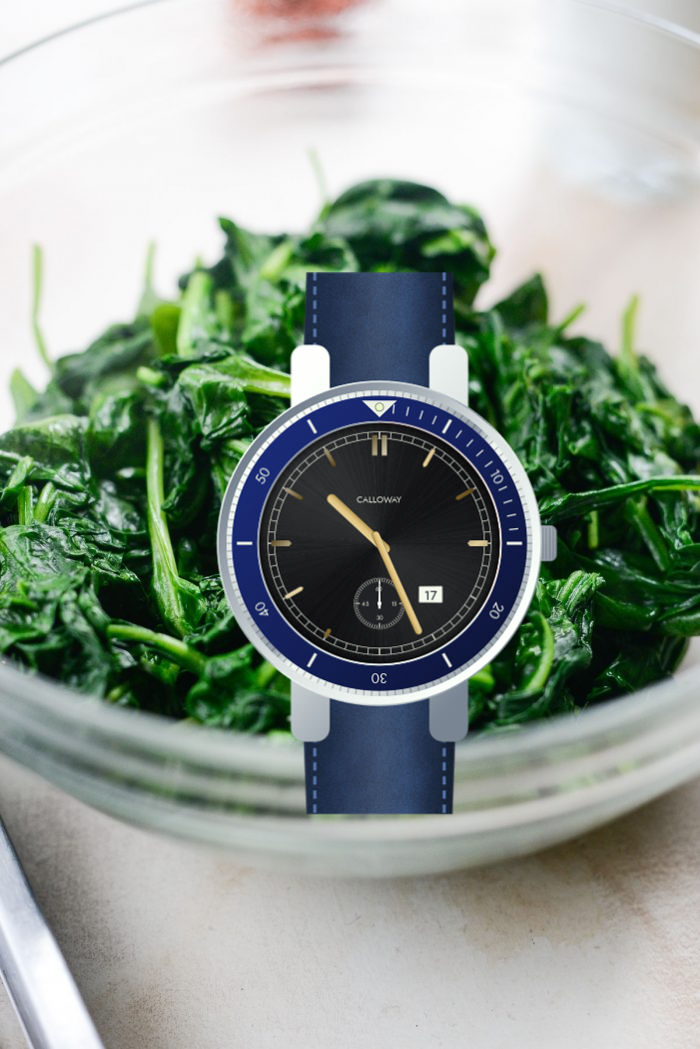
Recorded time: 10.26
